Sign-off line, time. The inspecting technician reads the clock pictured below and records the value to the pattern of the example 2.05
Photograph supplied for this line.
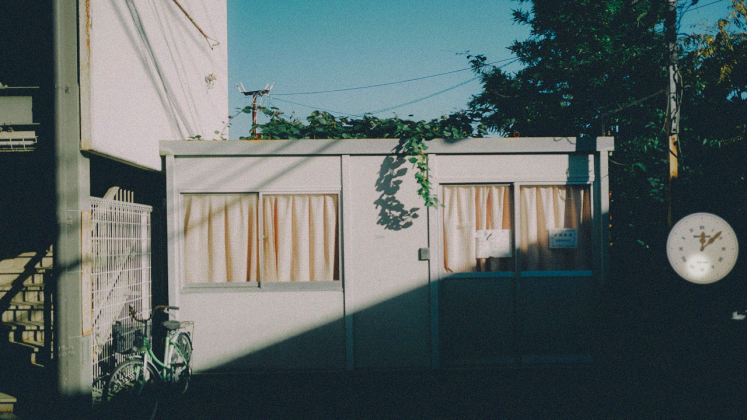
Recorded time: 12.08
